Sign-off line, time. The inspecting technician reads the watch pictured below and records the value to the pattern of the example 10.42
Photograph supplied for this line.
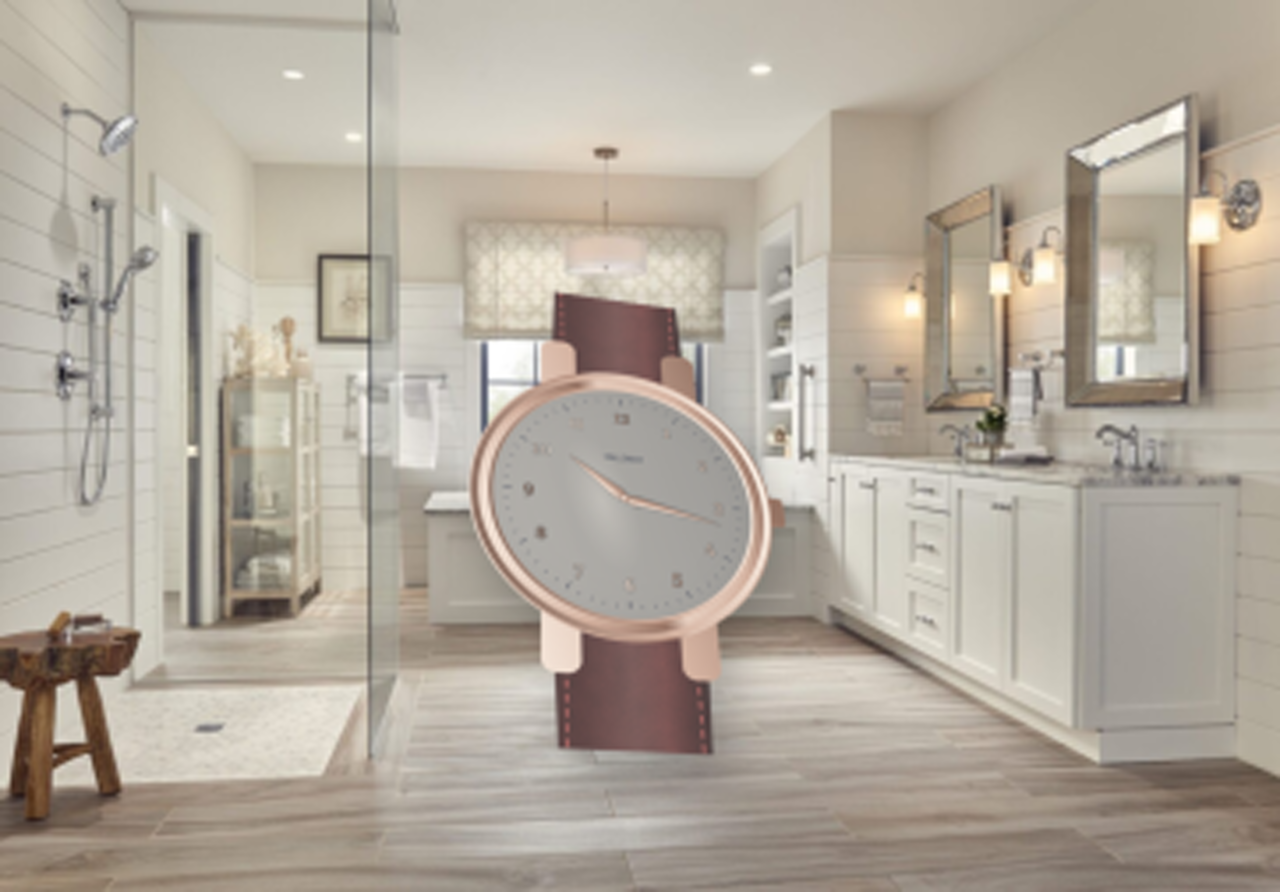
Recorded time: 10.17
